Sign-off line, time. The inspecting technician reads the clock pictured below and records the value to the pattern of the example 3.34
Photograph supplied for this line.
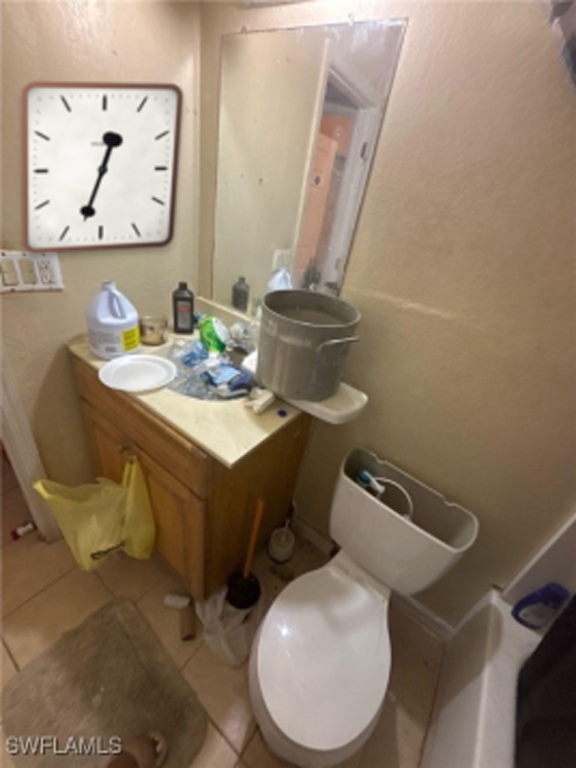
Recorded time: 12.33
